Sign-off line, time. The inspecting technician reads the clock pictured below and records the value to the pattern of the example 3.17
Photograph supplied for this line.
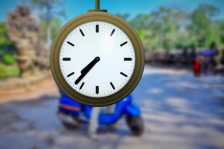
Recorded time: 7.37
